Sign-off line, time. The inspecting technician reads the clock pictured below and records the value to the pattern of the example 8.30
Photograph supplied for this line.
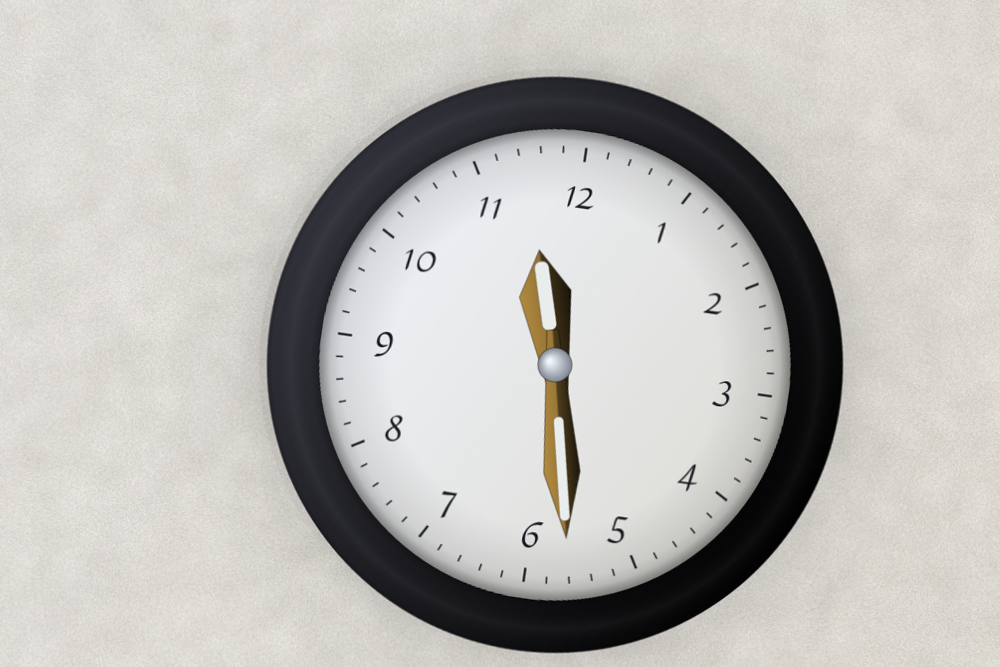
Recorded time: 11.28
